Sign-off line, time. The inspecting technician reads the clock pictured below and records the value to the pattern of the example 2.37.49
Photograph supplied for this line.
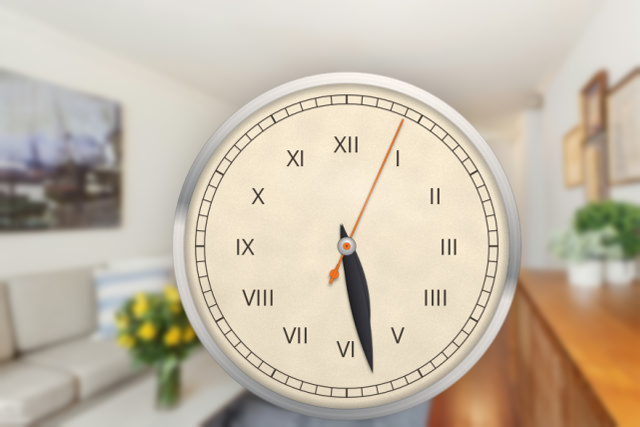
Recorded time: 5.28.04
